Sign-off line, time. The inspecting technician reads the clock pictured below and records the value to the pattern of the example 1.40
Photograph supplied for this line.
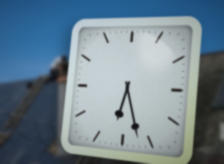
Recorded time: 6.27
